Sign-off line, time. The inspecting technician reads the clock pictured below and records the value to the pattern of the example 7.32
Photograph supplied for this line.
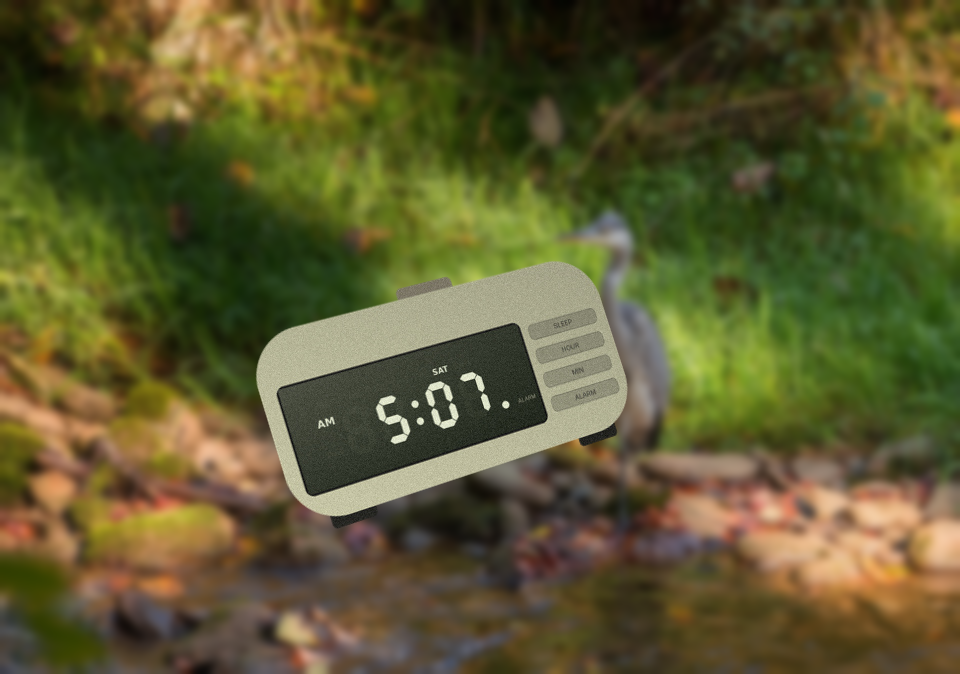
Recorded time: 5.07
